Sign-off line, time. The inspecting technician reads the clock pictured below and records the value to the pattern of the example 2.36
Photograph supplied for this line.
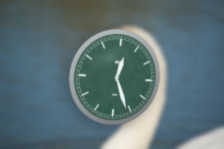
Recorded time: 12.26
